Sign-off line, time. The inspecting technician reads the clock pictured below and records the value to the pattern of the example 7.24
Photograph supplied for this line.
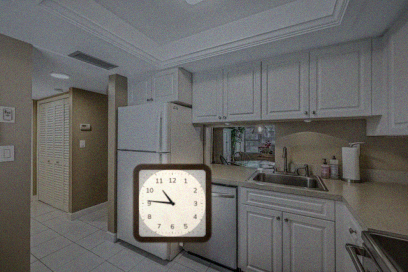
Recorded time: 10.46
